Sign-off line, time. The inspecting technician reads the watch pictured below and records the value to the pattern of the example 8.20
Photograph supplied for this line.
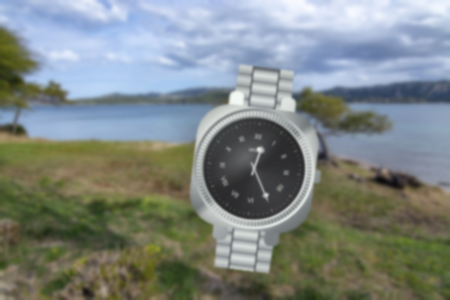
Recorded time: 12.25
